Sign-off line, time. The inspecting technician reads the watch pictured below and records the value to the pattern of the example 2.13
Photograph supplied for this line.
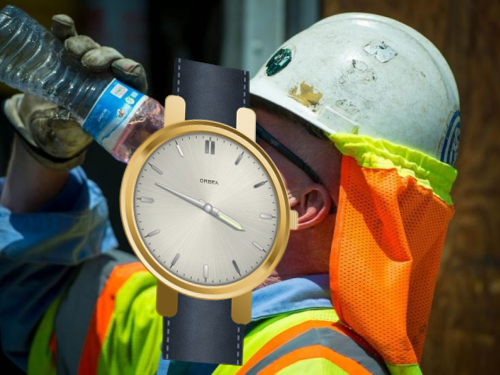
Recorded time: 3.48
